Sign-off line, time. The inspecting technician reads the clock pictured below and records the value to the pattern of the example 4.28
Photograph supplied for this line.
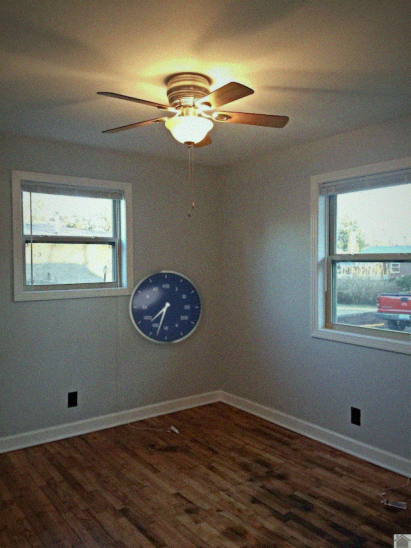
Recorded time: 7.33
